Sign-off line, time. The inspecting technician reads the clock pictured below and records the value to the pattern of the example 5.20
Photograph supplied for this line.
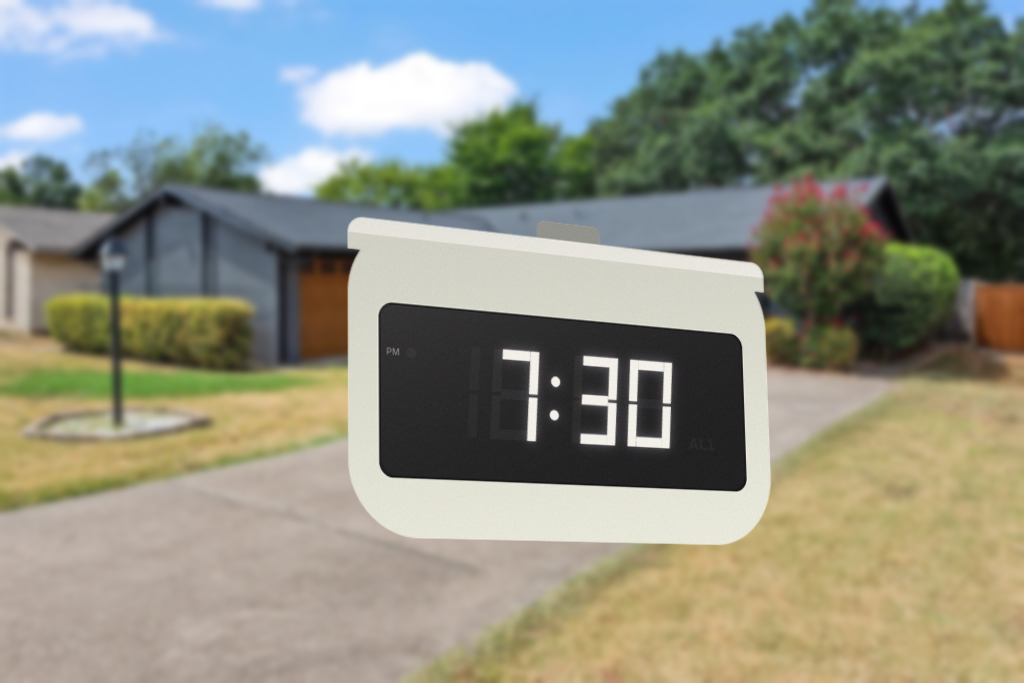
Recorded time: 7.30
